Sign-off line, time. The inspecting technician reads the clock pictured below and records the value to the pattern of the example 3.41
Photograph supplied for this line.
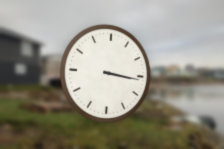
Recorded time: 3.16
